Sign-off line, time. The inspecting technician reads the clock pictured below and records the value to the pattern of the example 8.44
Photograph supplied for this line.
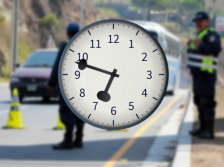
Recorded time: 6.48
